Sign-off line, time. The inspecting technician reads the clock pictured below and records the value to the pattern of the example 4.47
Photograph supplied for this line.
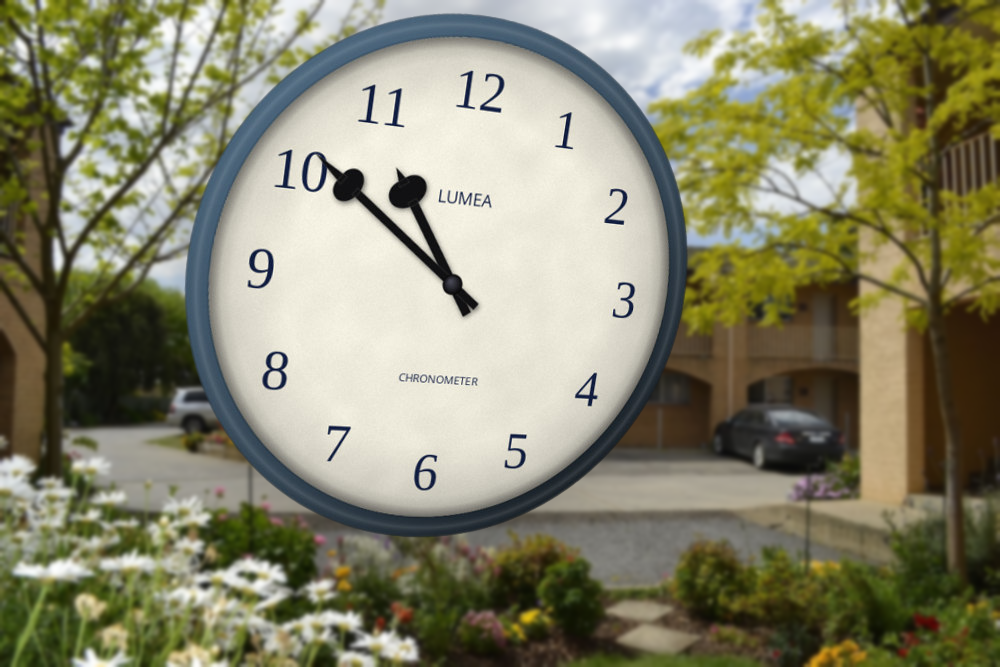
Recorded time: 10.51
